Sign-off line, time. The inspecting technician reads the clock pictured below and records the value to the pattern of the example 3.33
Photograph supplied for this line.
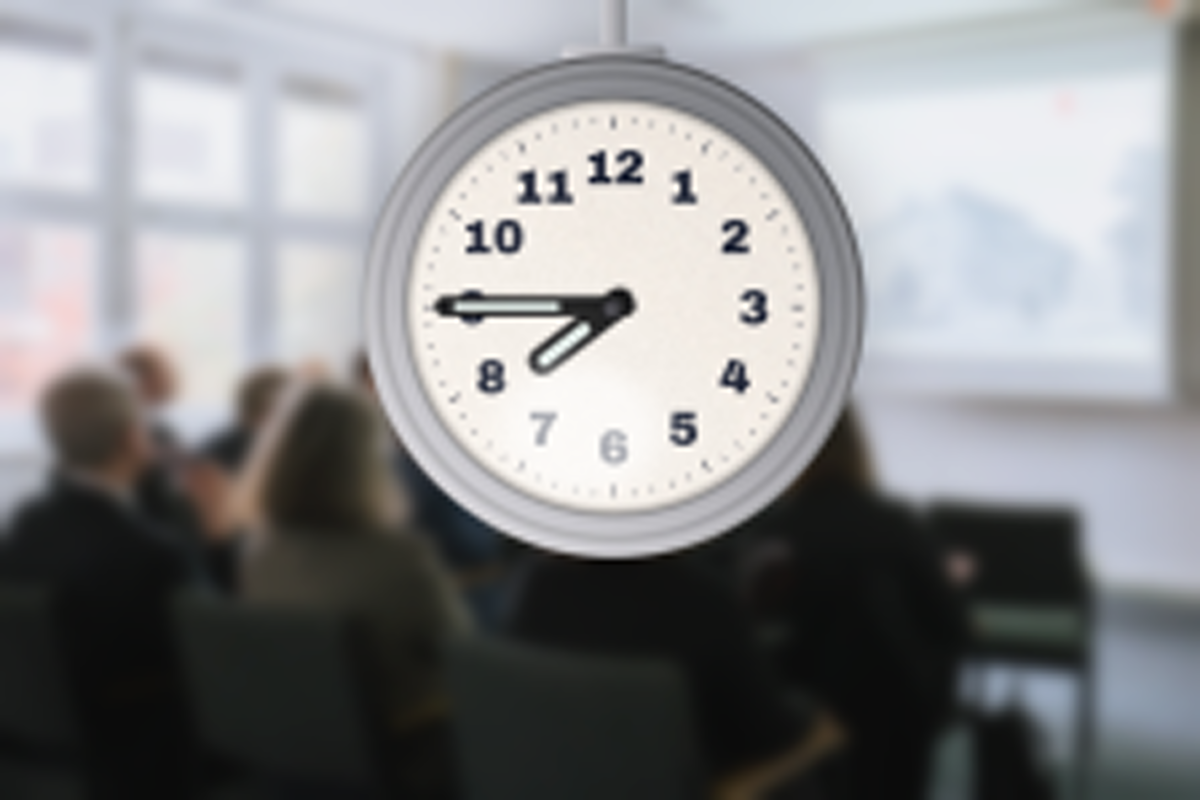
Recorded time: 7.45
